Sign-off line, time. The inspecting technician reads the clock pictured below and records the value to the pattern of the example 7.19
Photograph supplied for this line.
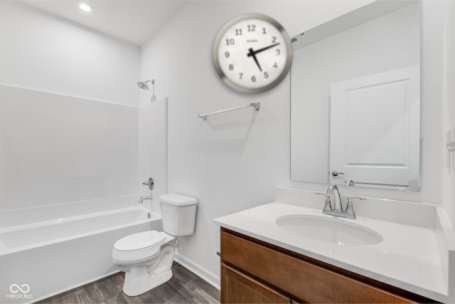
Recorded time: 5.12
